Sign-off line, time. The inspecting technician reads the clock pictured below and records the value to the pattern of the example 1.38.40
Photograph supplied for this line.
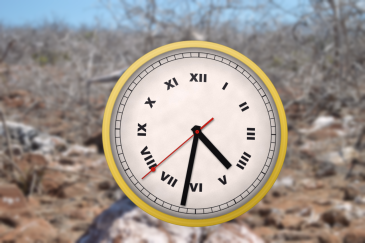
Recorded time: 4.31.38
